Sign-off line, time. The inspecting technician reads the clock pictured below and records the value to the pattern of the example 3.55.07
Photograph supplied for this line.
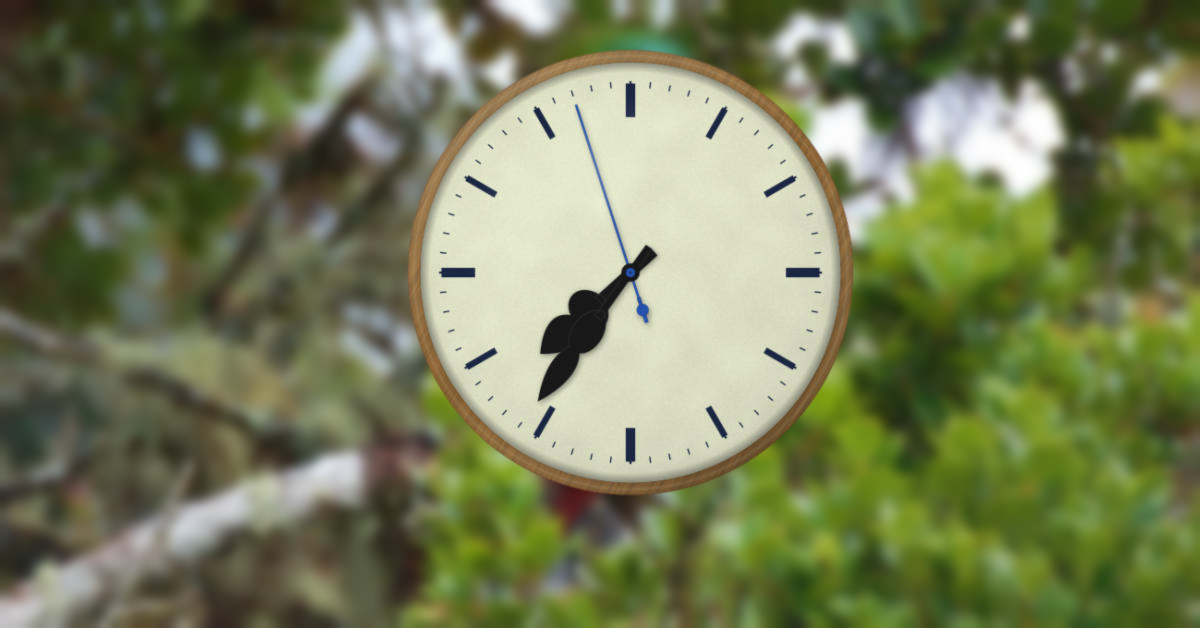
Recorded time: 7.35.57
